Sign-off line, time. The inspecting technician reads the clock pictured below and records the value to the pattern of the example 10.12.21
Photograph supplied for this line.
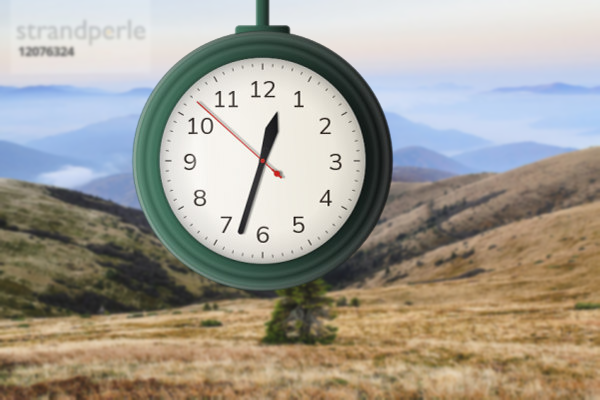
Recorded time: 12.32.52
